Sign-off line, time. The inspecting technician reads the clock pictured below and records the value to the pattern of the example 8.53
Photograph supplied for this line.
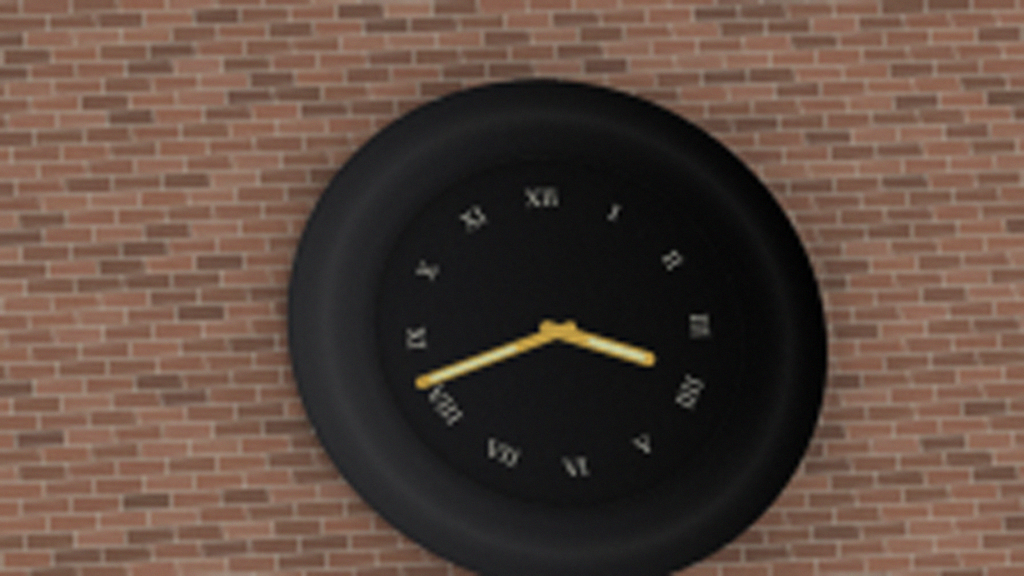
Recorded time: 3.42
